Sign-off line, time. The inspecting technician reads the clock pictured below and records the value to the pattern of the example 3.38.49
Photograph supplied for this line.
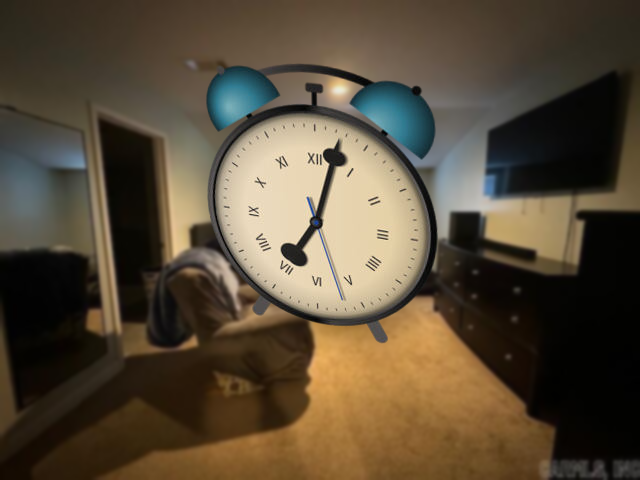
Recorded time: 7.02.27
